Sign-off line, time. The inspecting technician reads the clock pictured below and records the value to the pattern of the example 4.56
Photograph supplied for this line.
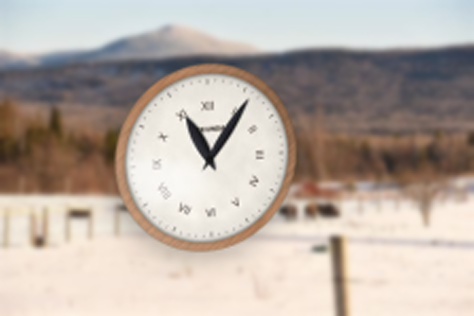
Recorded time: 11.06
